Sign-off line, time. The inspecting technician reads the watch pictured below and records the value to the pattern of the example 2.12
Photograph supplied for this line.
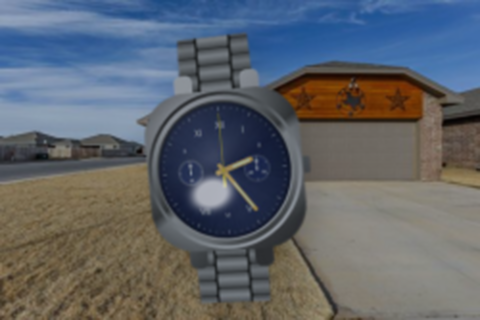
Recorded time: 2.24
